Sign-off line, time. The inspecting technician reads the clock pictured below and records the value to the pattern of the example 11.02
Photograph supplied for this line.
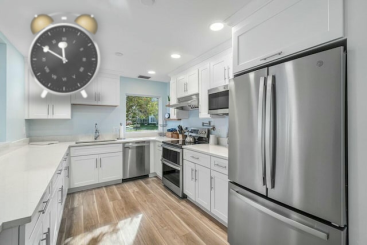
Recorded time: 11.50
